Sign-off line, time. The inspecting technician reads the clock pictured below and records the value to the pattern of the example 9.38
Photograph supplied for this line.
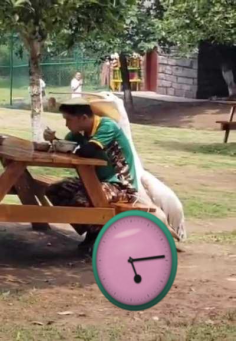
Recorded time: 5.14
